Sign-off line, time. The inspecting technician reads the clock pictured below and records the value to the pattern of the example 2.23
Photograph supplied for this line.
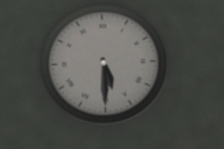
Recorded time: 5.30
